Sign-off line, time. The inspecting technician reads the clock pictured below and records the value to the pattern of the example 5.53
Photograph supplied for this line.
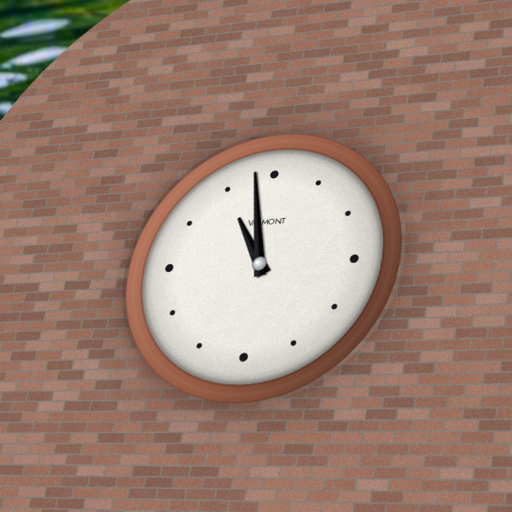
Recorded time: 10.58
